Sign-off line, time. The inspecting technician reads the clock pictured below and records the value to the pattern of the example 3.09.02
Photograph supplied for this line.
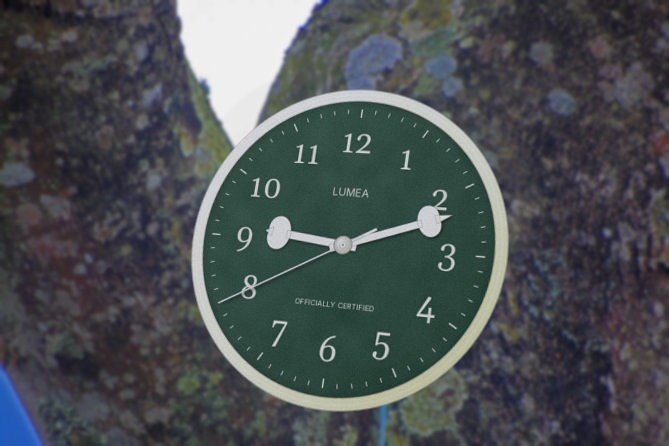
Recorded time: 9.11.40
